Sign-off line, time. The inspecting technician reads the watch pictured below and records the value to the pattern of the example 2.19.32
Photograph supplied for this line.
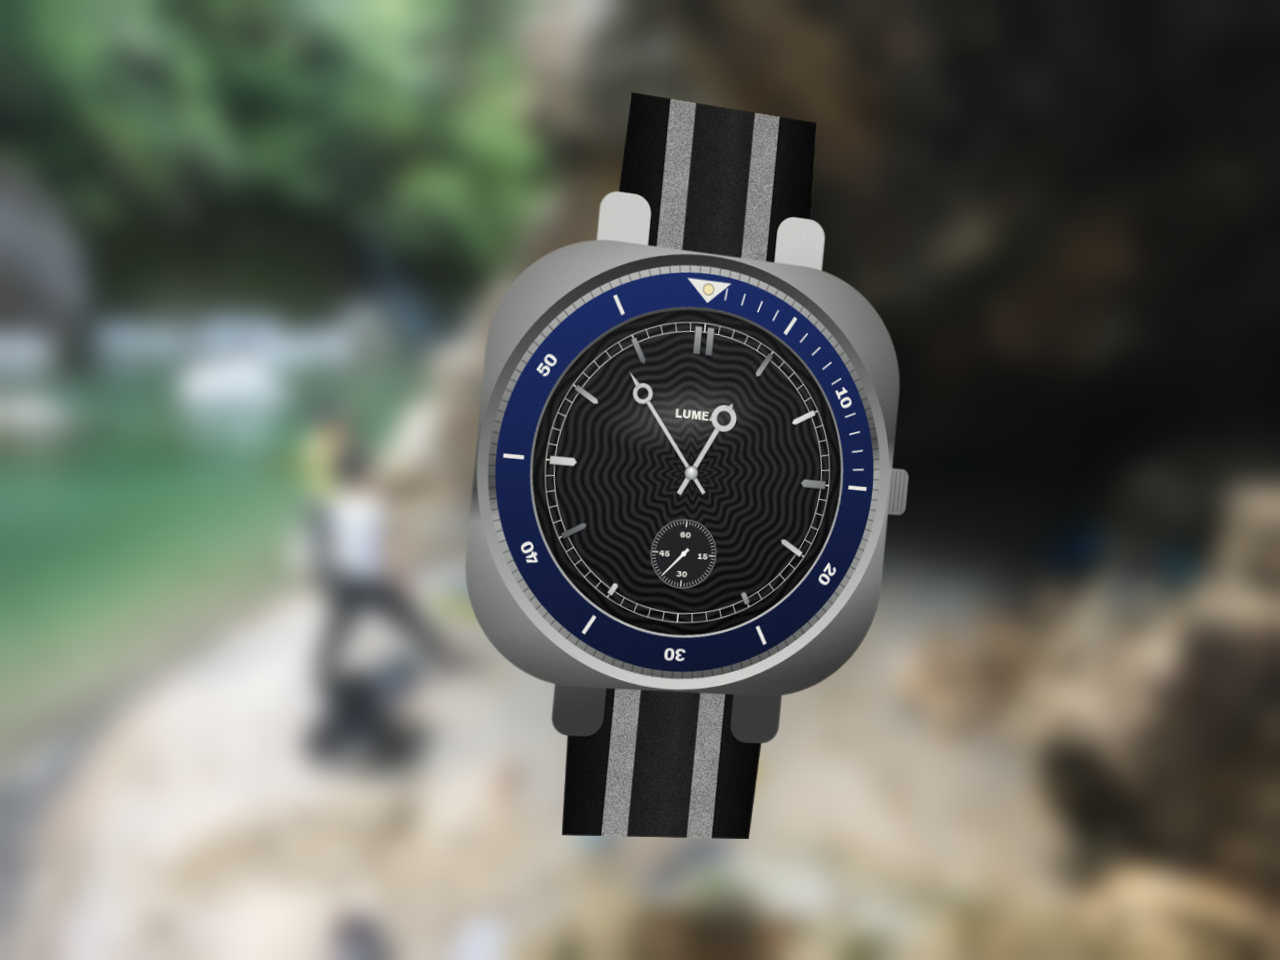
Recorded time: 12.53.37
